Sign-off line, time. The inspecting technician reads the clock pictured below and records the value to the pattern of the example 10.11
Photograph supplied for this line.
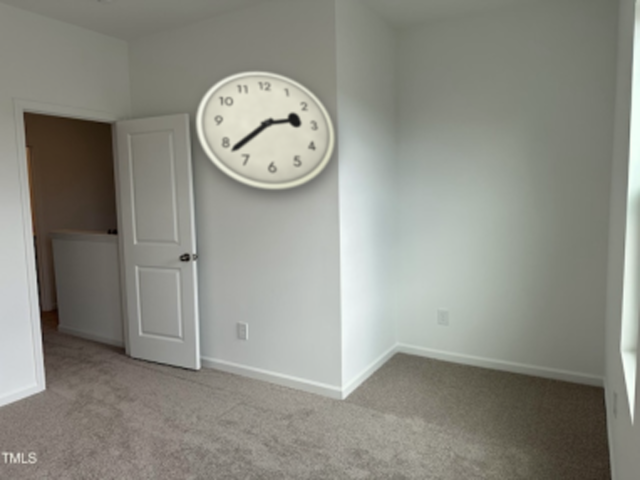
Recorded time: 2.38
